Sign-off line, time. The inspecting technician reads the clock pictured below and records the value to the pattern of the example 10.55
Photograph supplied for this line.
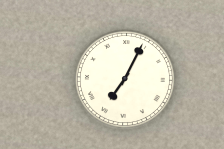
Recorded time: 7.04
